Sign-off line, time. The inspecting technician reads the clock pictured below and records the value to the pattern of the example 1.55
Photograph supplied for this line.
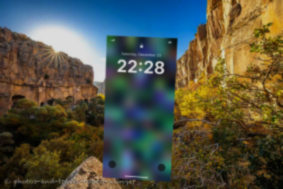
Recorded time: 22.28
